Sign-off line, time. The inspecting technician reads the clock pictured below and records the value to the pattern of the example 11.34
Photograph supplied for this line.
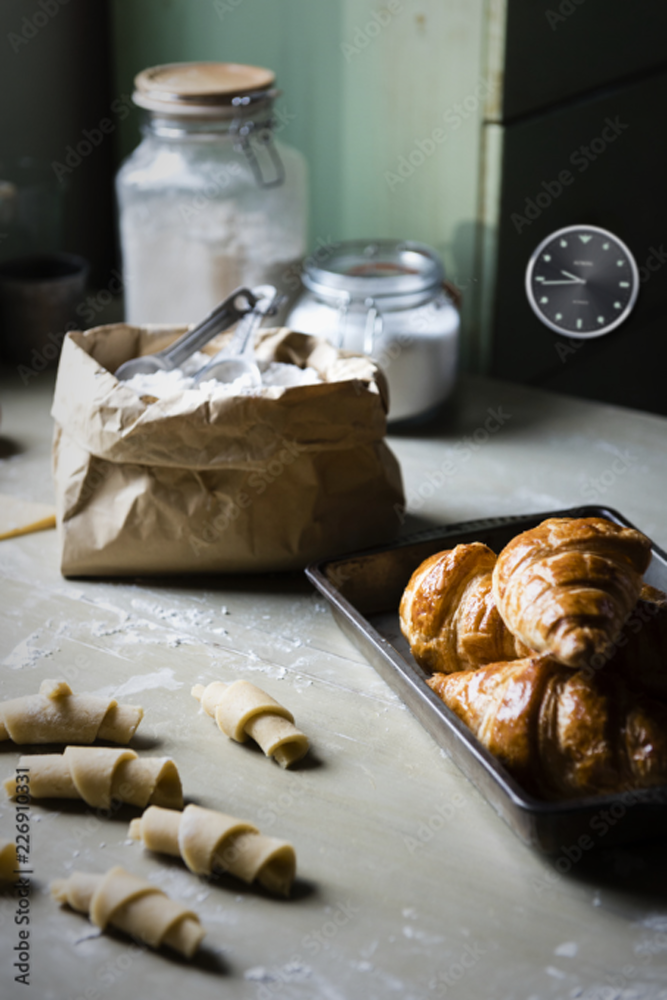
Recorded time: 9.44
